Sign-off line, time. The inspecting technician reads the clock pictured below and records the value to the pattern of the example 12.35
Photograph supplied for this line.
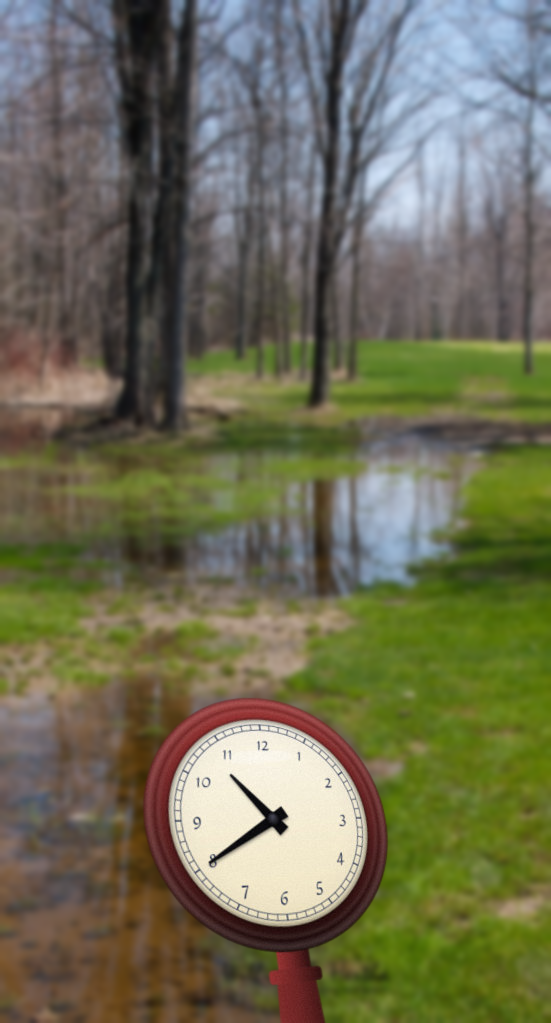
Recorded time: 10.40
